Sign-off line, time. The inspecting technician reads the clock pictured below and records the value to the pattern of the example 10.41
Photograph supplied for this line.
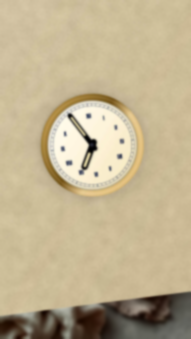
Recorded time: 6.55
